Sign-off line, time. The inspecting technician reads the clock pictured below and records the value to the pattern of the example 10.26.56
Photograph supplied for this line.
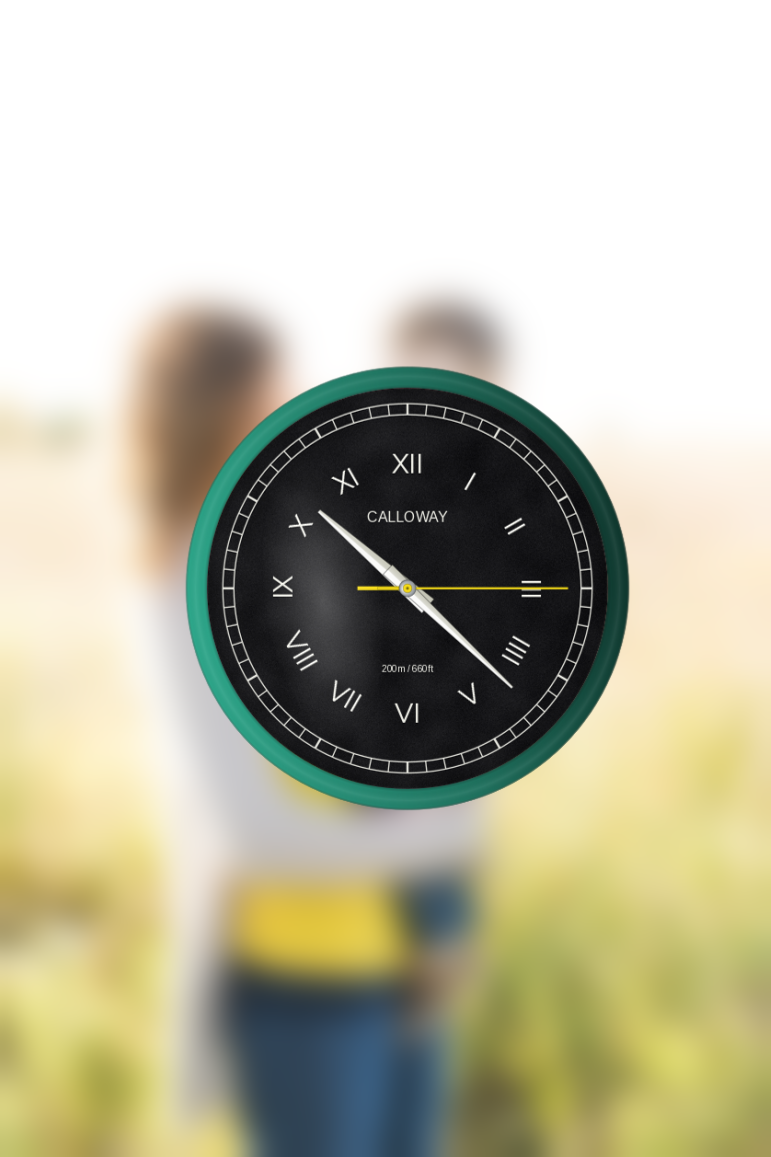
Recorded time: 10.22.15
